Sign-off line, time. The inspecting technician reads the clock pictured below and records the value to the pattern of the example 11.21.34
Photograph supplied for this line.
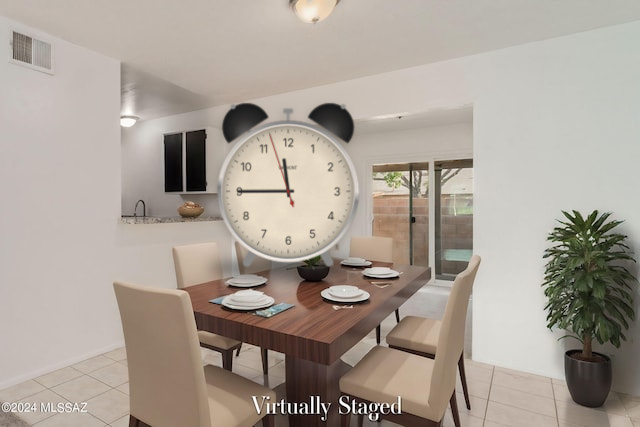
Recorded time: 11.44.57
